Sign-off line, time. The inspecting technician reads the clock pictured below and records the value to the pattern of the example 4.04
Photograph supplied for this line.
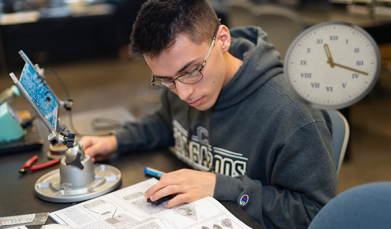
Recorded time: 11.18
